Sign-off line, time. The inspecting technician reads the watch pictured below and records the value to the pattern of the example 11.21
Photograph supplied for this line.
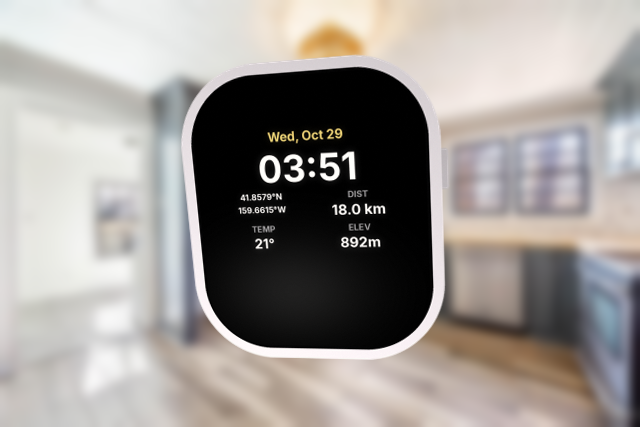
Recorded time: 3.51
